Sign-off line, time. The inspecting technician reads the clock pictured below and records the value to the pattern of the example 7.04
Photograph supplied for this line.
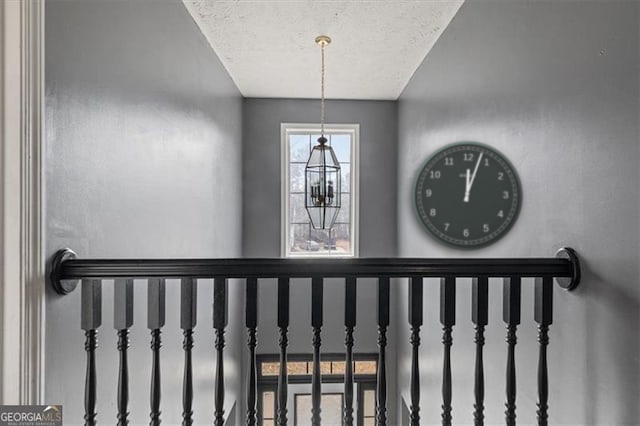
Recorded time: 12.03
